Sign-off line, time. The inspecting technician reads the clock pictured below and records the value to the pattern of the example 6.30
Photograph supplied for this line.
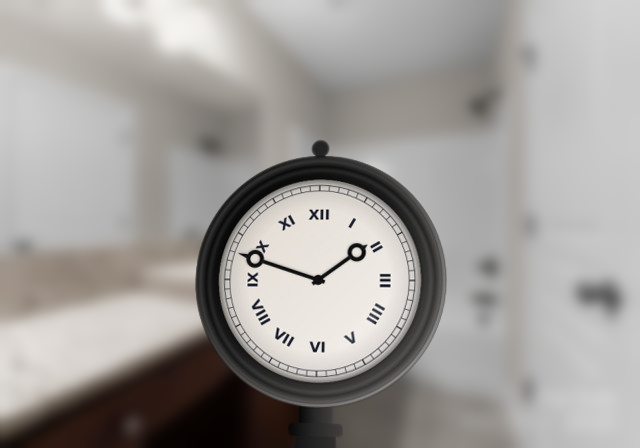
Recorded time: 1.48
